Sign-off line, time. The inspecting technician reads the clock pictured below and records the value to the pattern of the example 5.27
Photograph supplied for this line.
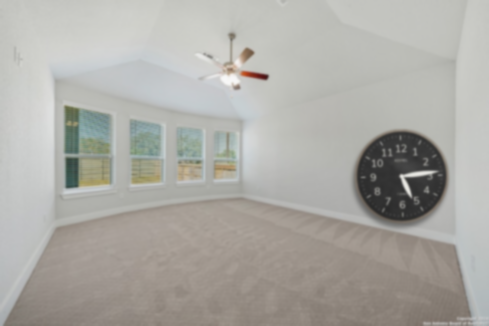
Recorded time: 5.14
